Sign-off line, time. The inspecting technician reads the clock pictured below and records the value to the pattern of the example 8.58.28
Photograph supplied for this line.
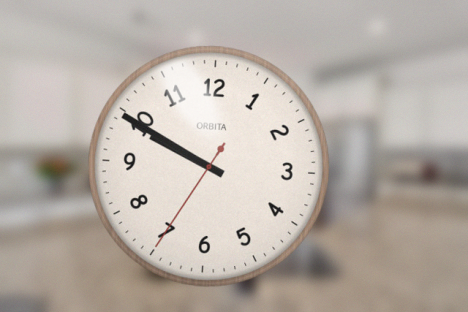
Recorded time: 9.49.35
